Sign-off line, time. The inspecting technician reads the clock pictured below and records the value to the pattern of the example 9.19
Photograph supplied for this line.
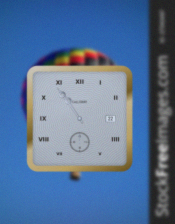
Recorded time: 10.54
